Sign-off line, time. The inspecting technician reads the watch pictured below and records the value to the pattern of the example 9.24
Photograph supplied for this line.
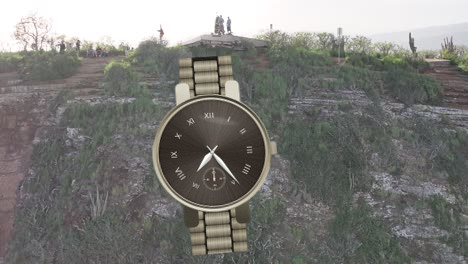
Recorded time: 7.24
